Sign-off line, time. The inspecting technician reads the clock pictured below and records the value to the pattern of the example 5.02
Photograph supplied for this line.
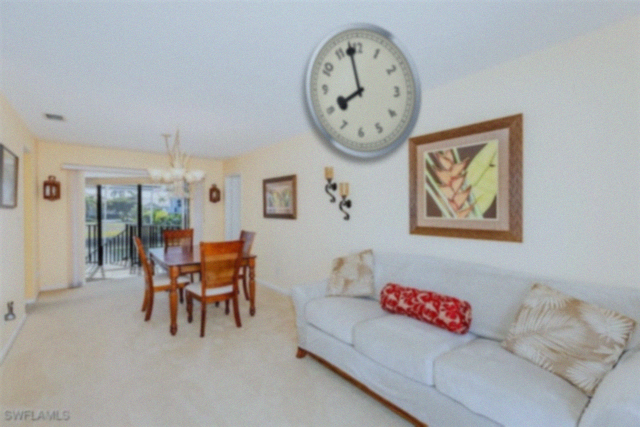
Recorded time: 7.58
